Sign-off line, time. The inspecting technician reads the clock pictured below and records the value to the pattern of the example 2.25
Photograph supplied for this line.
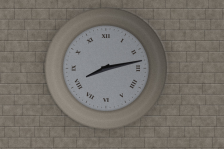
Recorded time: 8.13
